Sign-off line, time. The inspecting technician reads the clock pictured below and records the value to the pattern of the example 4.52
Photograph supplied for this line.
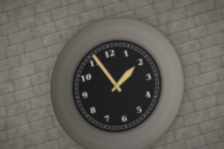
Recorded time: 1.56
